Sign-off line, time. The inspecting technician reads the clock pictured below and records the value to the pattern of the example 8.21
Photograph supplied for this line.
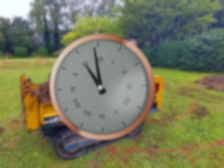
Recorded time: 10.59
